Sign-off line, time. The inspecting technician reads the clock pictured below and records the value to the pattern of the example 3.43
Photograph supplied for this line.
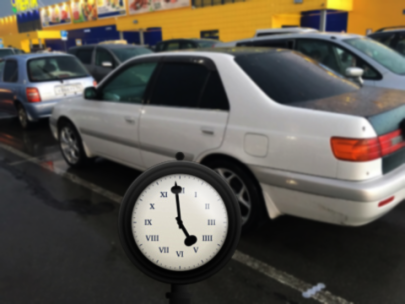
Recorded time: 4.59
